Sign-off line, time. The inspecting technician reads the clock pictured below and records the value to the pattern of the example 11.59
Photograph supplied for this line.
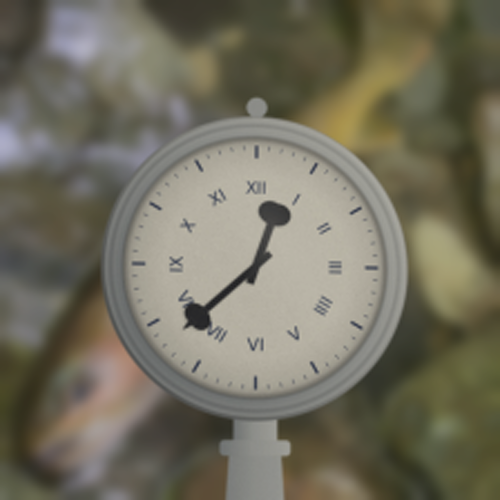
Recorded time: 12.38
